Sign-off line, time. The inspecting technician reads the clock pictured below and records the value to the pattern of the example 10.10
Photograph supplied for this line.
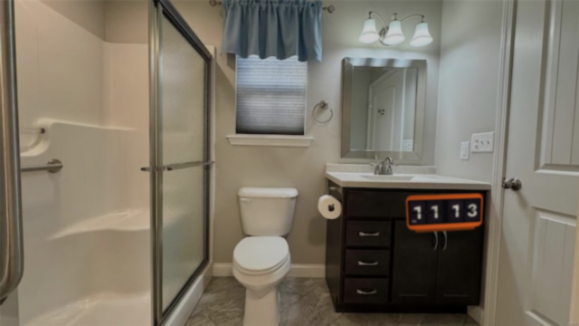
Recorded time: 11.13
